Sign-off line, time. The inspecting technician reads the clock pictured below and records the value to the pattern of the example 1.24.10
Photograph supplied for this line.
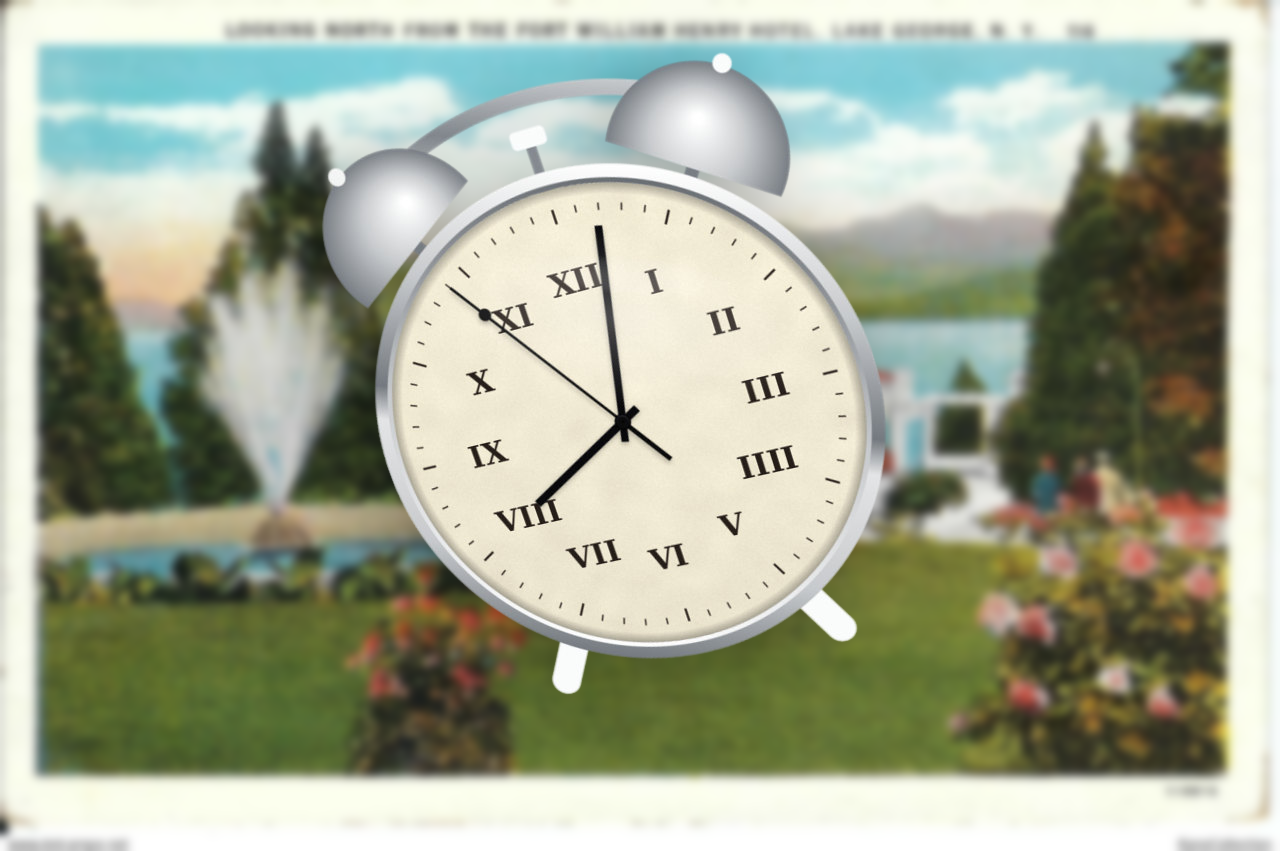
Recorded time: 8.01.54
